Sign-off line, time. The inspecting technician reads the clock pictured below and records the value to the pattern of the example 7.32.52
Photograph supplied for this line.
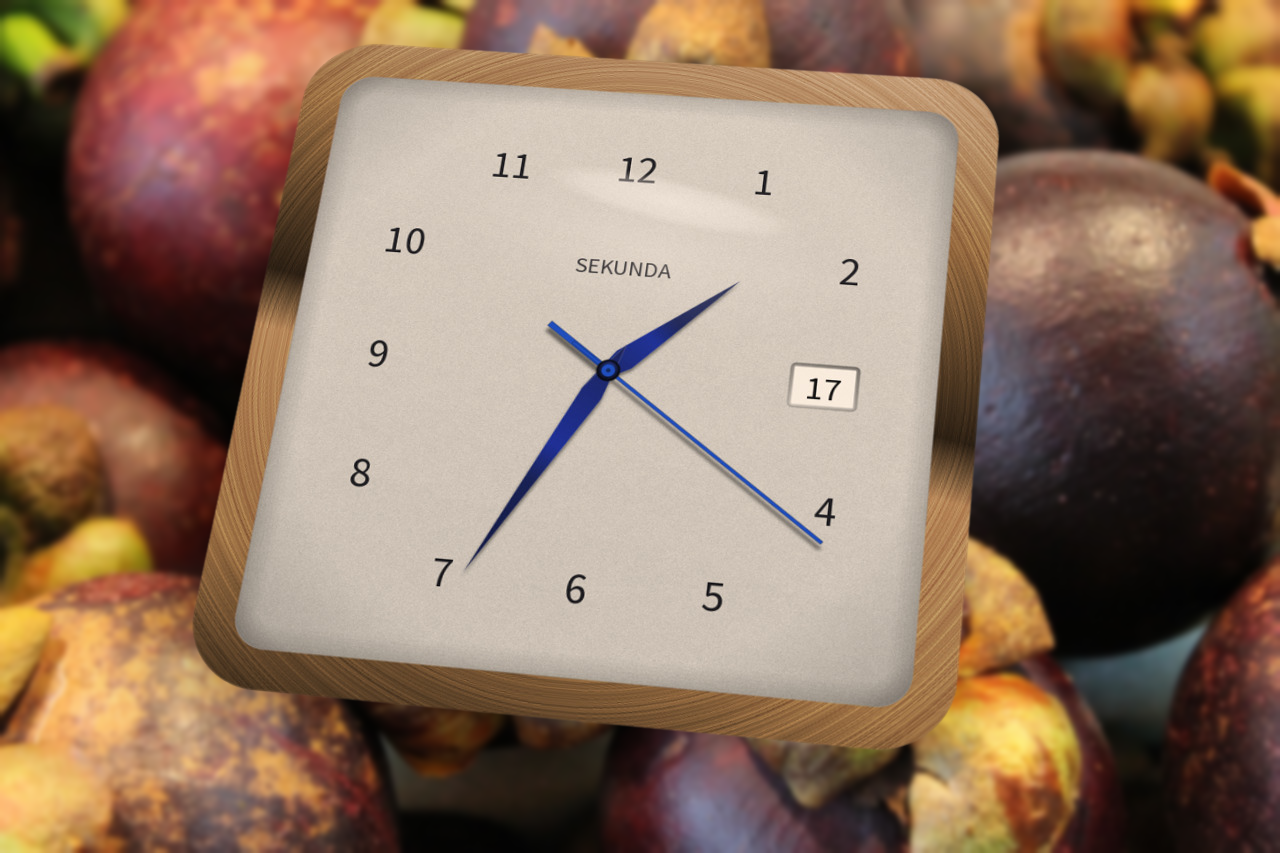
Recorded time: 1.34.21
